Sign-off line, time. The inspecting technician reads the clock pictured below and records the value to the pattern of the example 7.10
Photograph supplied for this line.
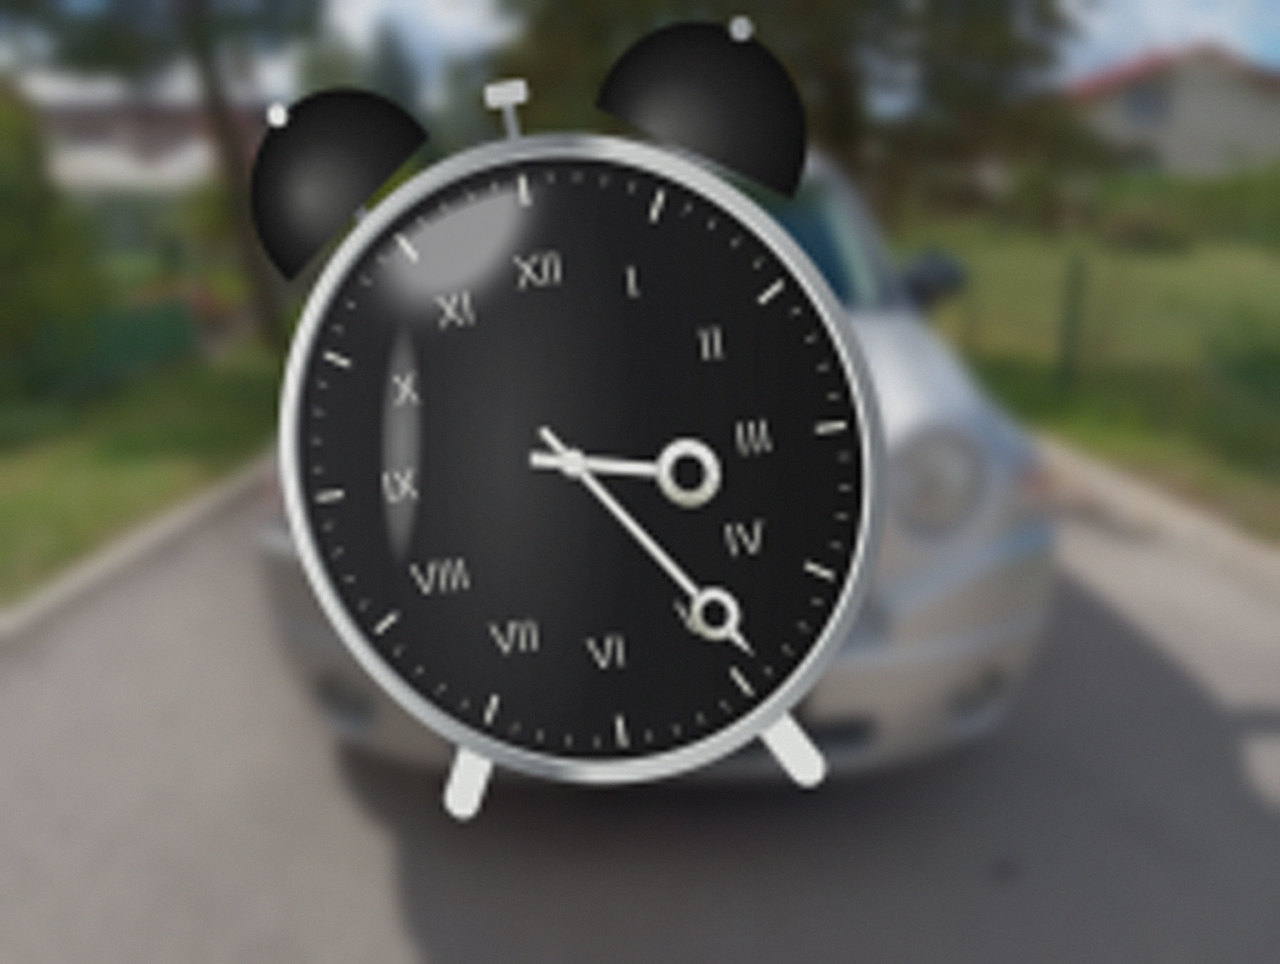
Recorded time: 3.24
